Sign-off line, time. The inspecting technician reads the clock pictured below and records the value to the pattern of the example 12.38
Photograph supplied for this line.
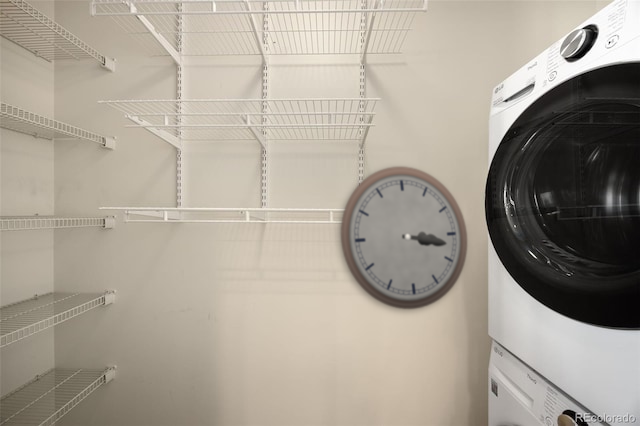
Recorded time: 3.17
